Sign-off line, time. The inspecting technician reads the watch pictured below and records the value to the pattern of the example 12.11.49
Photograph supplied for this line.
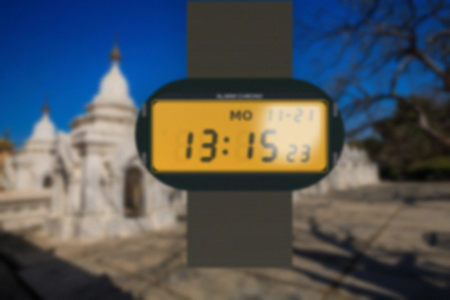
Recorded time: 13.15.23
